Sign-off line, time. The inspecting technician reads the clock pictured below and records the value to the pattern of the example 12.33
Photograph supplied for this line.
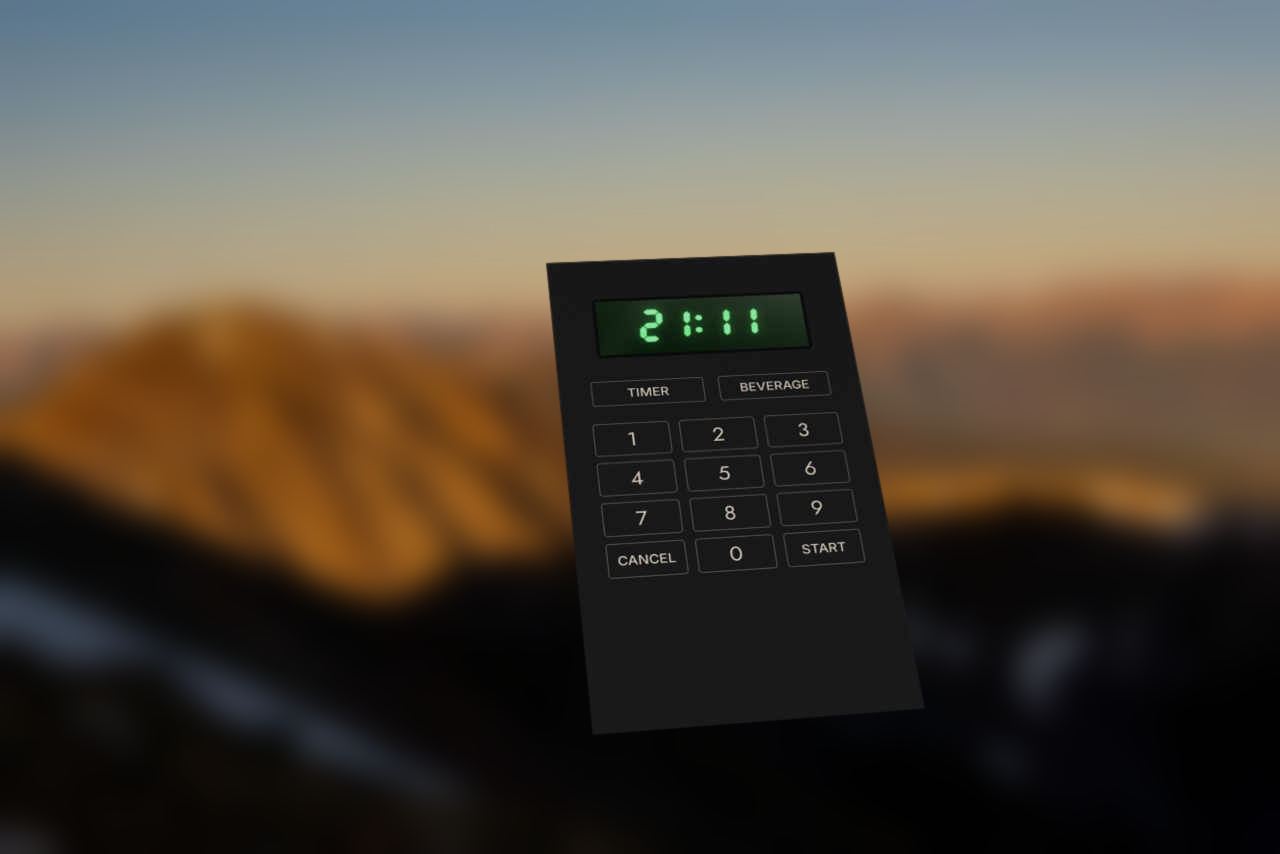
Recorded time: 21.11
